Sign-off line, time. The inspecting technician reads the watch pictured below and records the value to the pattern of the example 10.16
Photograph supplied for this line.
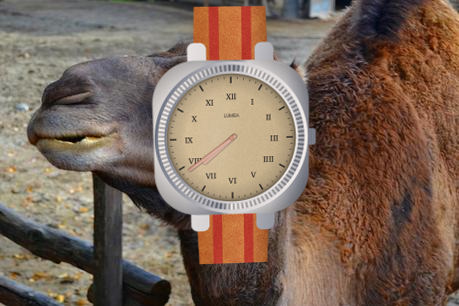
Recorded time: 7.39
